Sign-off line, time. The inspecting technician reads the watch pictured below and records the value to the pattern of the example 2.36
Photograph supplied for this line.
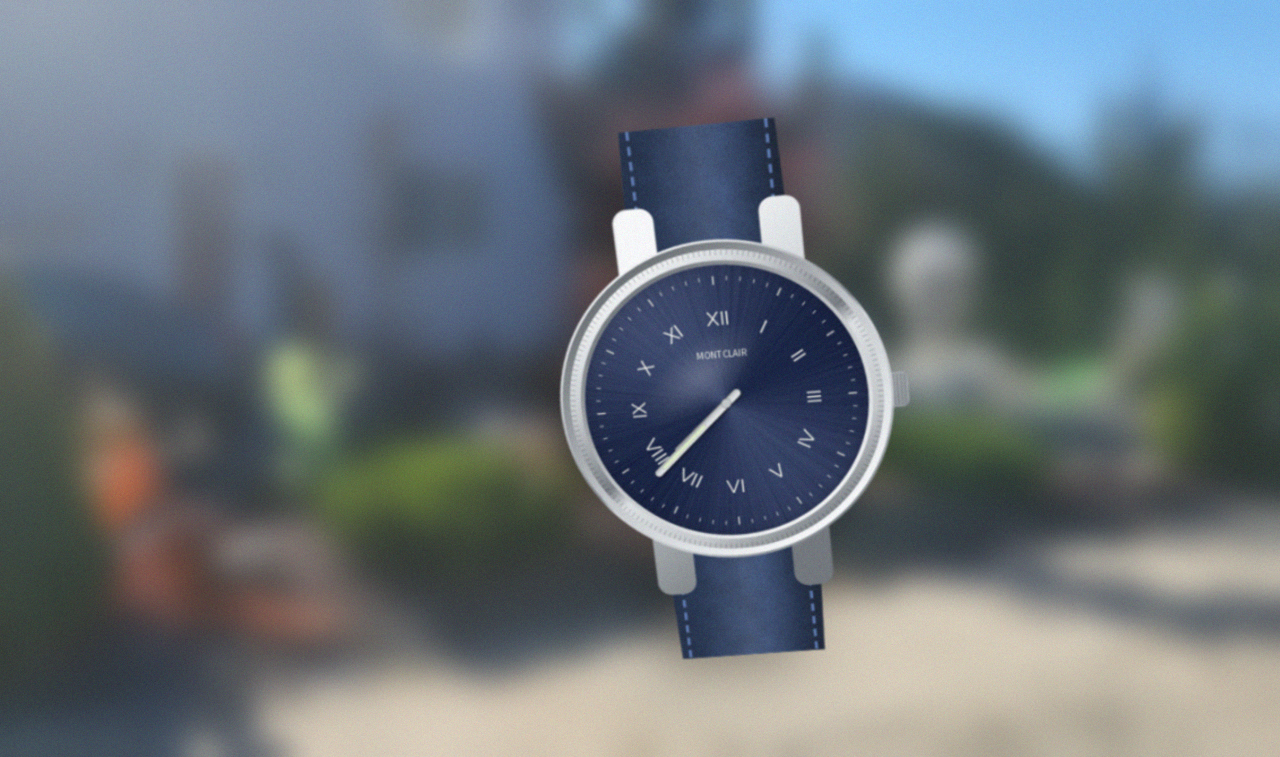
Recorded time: 7.38
